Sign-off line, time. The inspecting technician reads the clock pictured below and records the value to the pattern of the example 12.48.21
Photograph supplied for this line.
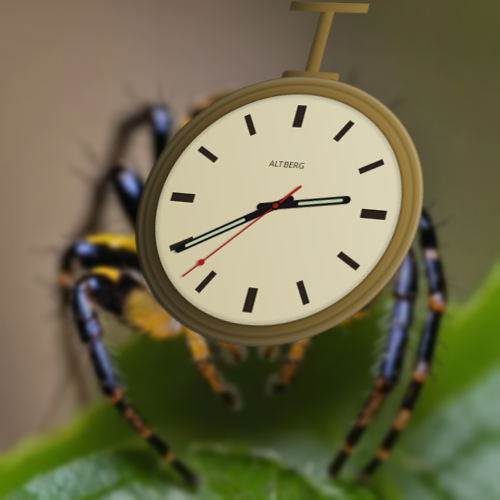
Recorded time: 2.39.37
